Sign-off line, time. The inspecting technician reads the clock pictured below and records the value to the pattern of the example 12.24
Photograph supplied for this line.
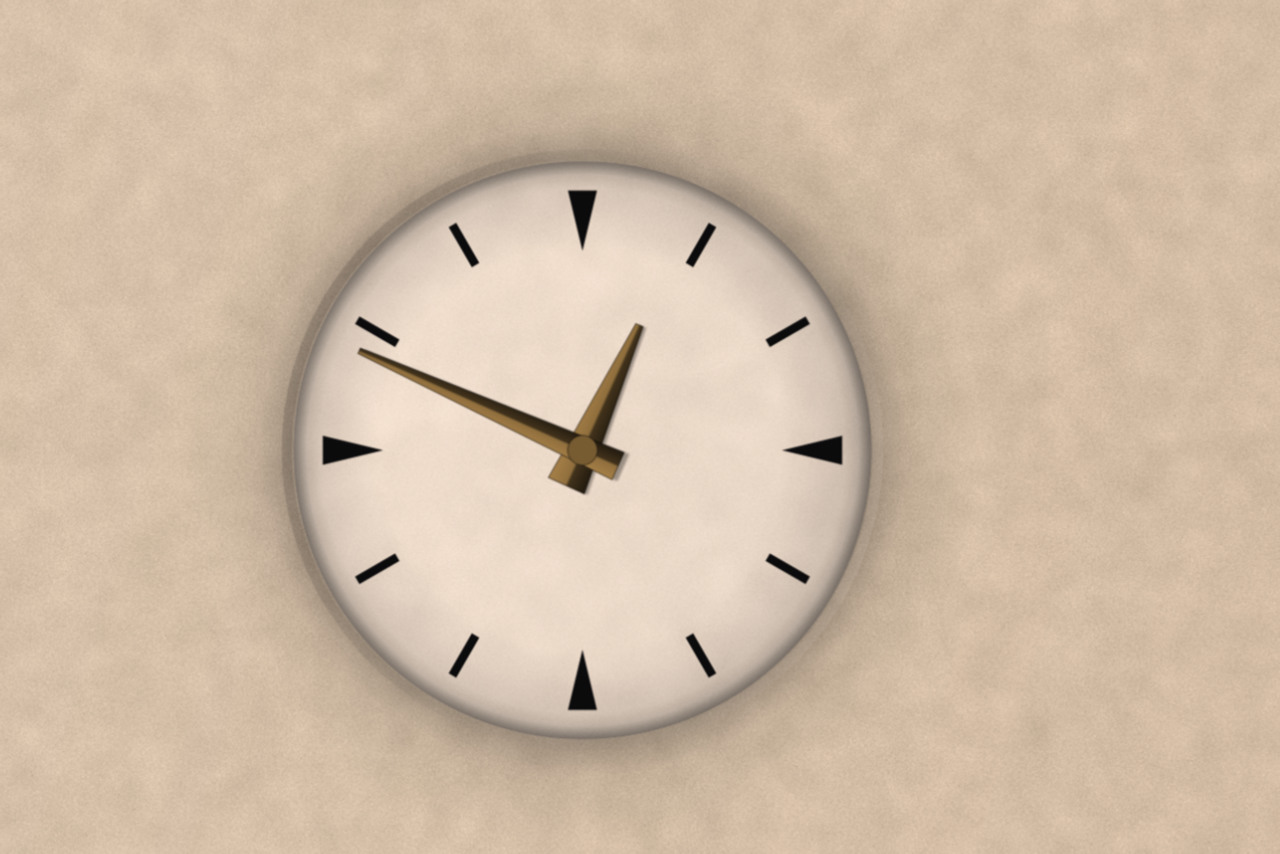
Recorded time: 12.49
